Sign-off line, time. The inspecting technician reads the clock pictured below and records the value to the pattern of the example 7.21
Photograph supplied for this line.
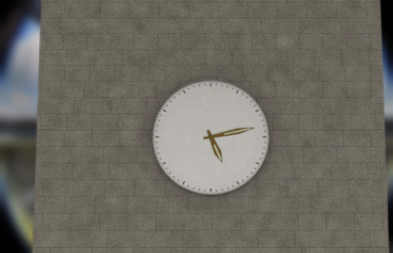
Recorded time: 5.13
